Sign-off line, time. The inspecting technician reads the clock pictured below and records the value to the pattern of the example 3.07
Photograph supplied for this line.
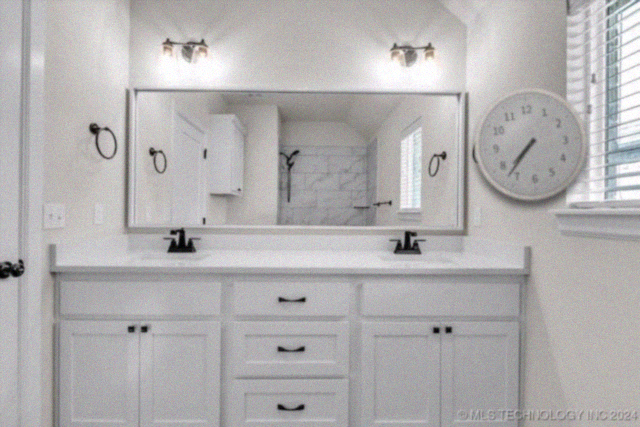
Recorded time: 7.37
